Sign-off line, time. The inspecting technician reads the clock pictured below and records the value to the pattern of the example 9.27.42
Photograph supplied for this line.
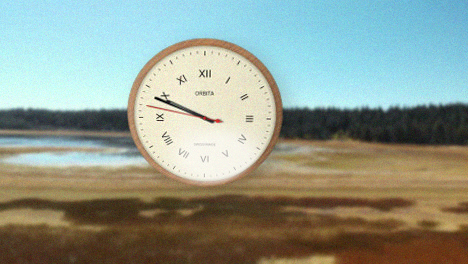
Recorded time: 9.48.47
